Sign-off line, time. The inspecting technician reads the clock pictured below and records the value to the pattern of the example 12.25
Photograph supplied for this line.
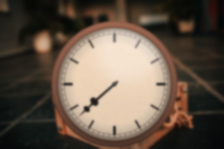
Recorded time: 7.38
